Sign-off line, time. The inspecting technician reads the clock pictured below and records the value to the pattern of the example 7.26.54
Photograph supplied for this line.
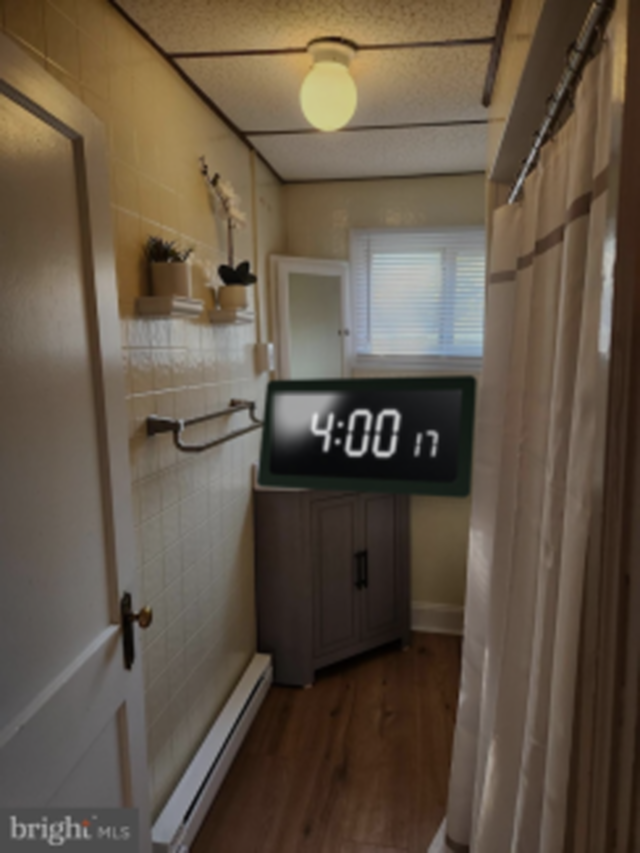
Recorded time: 4.00.17
